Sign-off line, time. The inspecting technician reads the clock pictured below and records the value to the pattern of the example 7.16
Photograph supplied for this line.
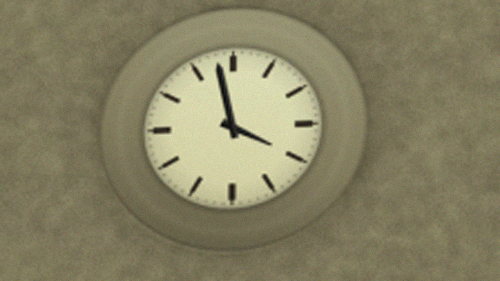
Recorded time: 3.58
